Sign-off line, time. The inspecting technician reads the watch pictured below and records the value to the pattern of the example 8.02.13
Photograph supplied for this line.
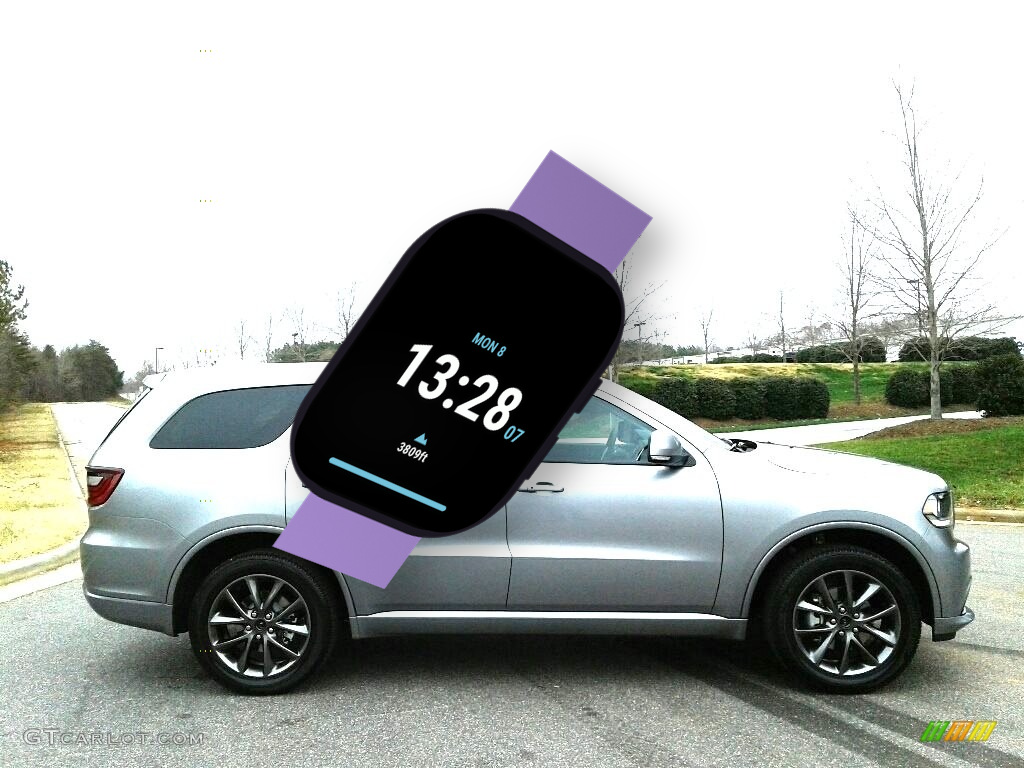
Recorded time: 13.28.07
